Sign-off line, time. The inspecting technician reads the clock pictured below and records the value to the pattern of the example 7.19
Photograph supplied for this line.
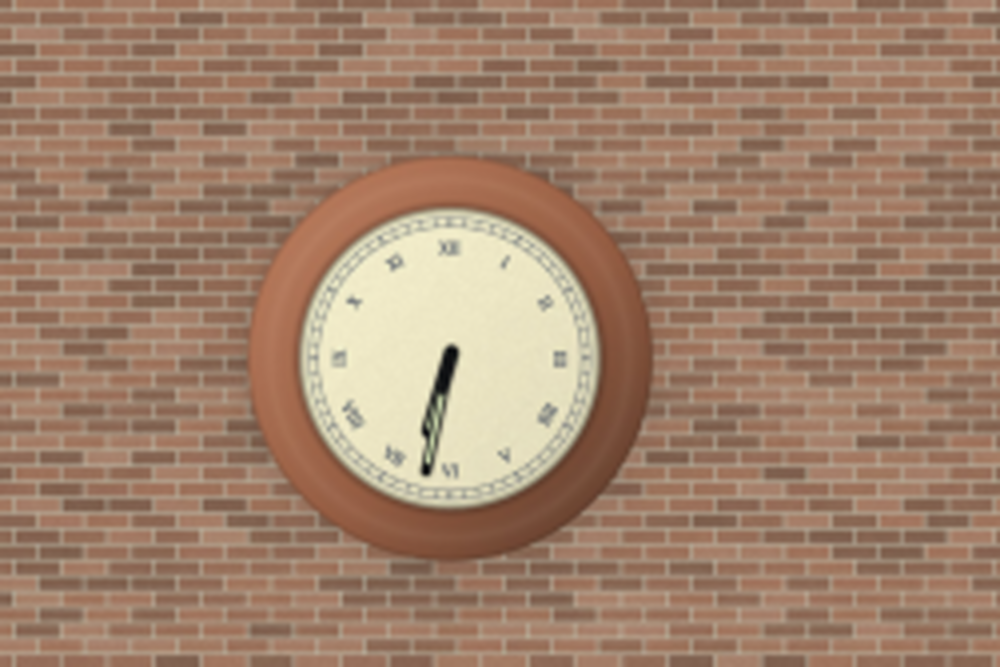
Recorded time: 6.32
